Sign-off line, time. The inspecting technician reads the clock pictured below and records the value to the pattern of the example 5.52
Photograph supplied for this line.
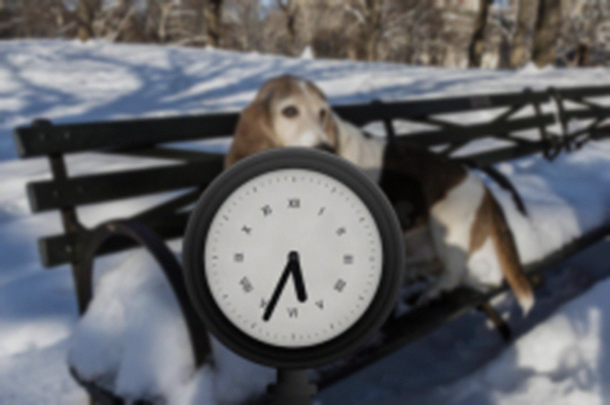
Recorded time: 5.34
